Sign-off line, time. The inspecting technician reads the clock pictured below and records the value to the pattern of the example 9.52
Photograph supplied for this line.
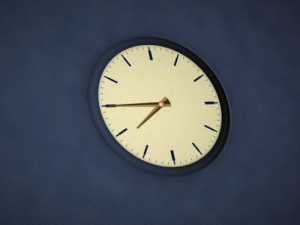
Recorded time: 7.45
